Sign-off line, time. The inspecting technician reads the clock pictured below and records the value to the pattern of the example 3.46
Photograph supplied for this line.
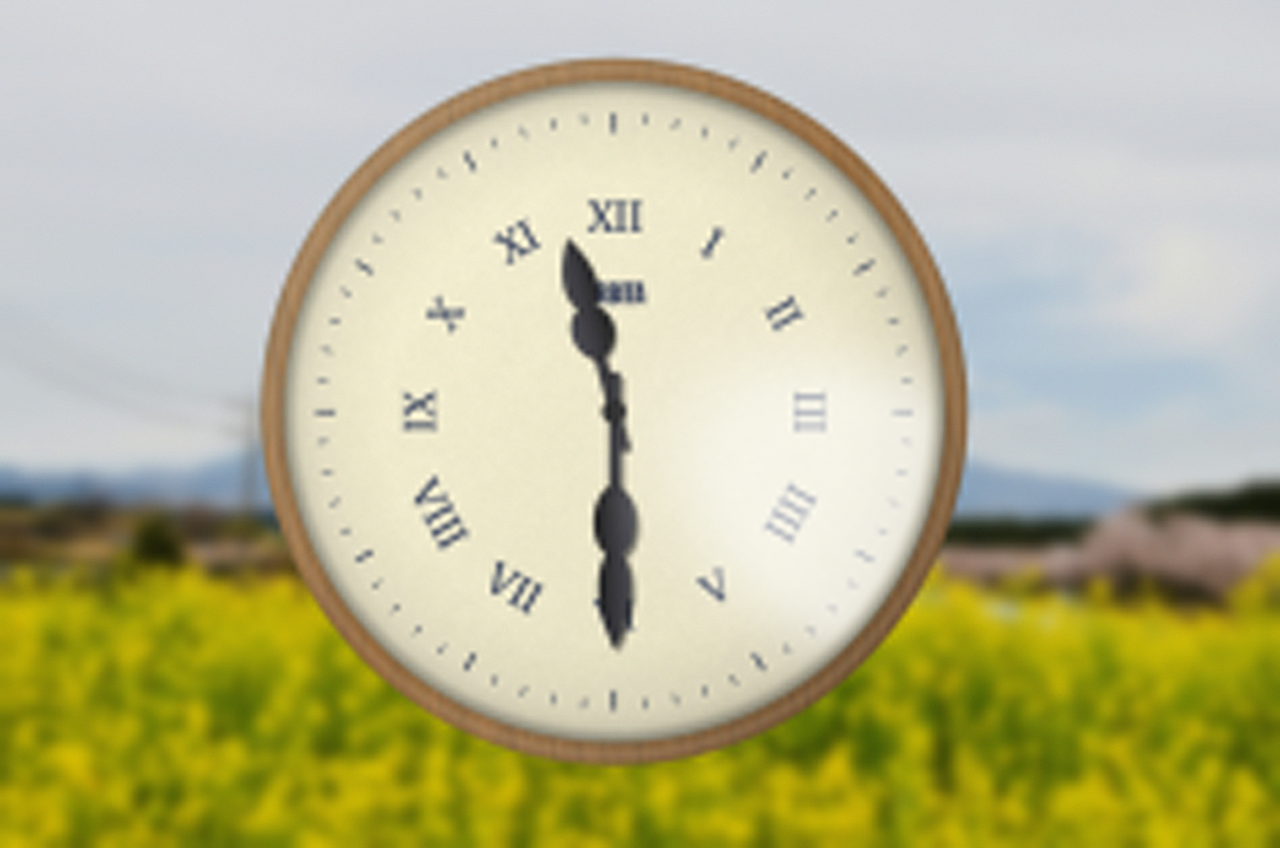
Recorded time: 11.30
